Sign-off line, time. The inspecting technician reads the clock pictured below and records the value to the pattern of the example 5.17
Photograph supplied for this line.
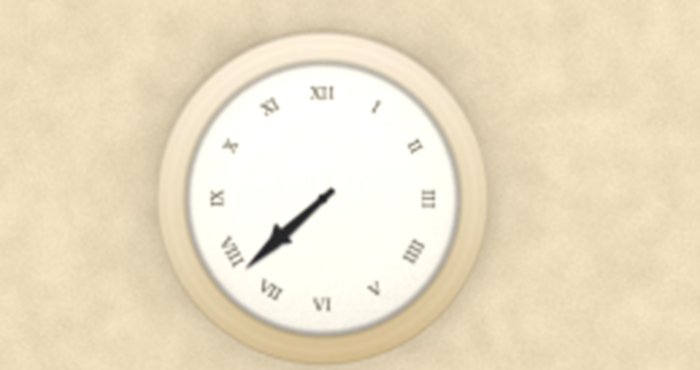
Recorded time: 7.38
